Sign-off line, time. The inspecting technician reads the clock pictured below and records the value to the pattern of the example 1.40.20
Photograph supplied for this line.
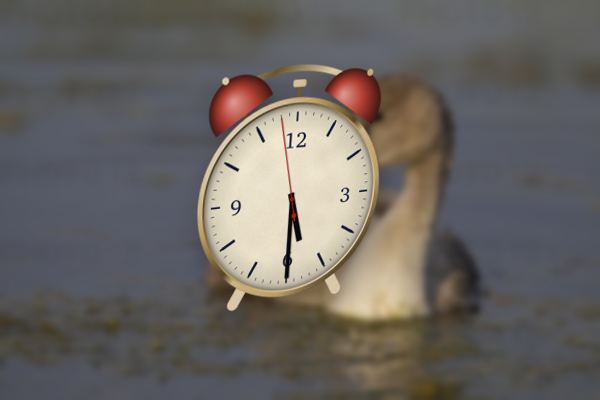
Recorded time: 5.29.58
